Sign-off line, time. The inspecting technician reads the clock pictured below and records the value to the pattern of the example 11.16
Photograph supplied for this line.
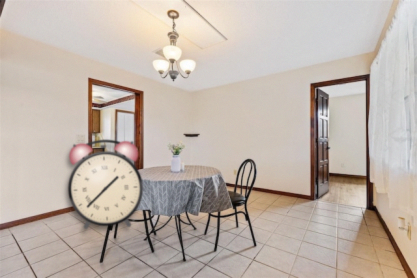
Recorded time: 1.38
